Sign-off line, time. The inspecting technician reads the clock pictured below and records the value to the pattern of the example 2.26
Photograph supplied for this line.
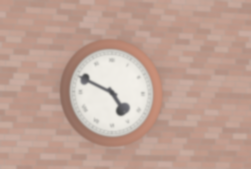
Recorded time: 4.49
